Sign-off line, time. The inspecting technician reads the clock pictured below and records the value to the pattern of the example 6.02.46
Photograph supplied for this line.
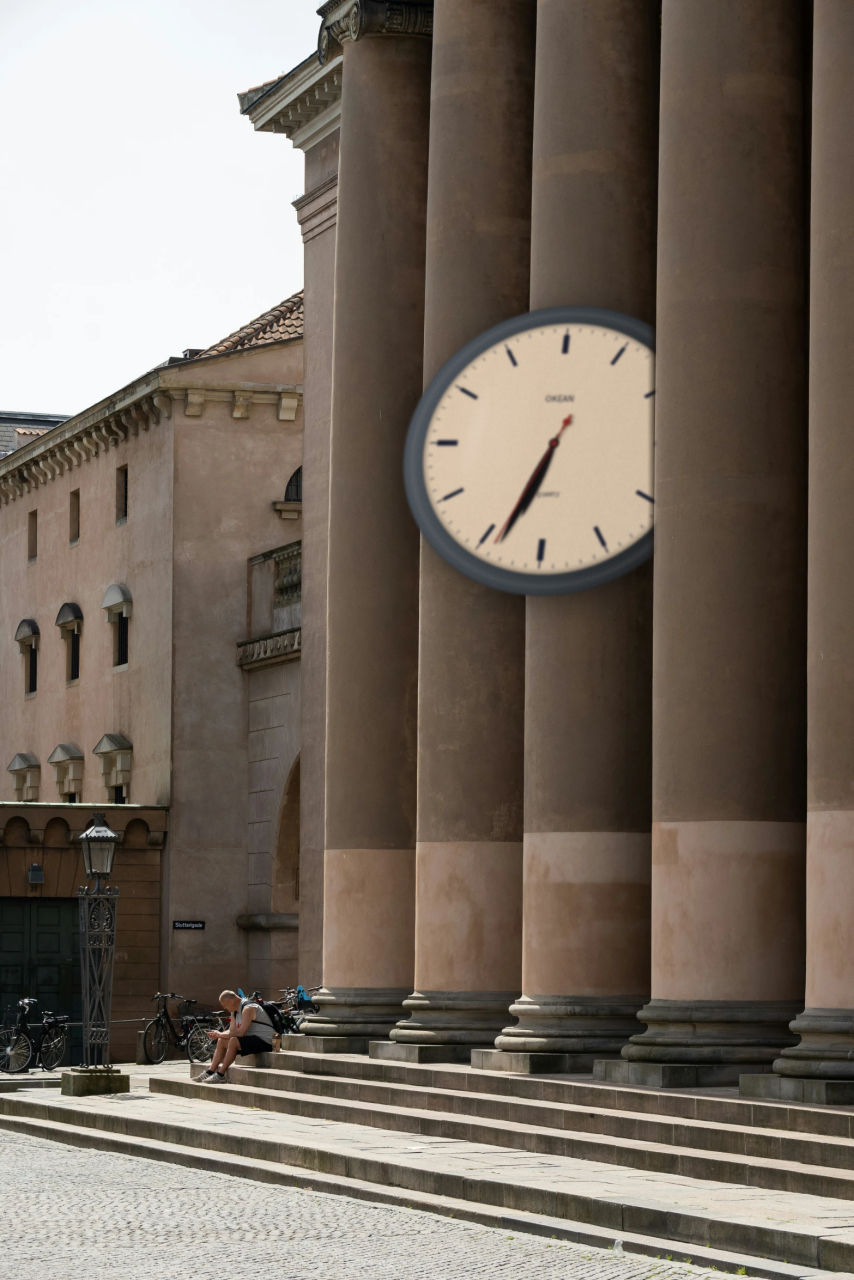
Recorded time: 6.33.34
